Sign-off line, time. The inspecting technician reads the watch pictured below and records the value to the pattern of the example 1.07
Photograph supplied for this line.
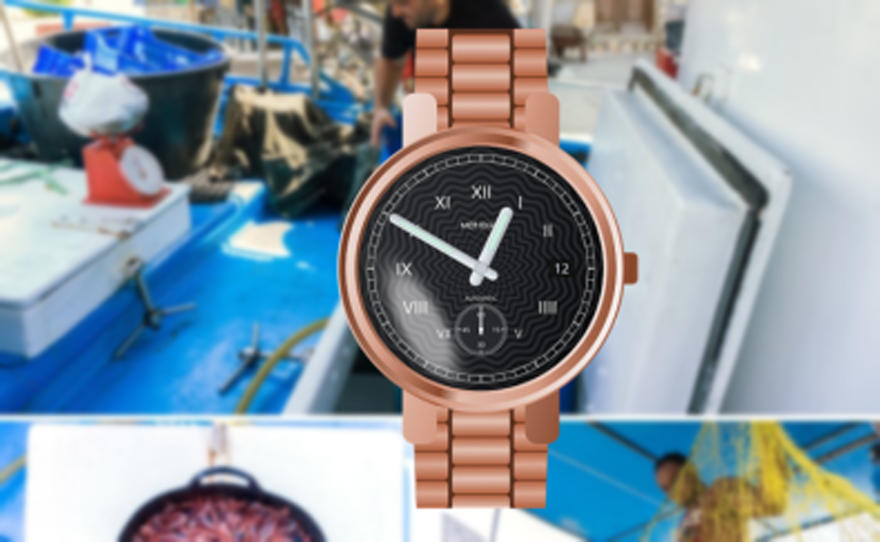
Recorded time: 12.50
